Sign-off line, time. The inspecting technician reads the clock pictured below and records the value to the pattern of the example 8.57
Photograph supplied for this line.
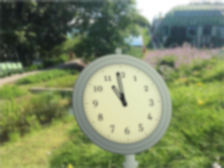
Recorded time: 10.59
